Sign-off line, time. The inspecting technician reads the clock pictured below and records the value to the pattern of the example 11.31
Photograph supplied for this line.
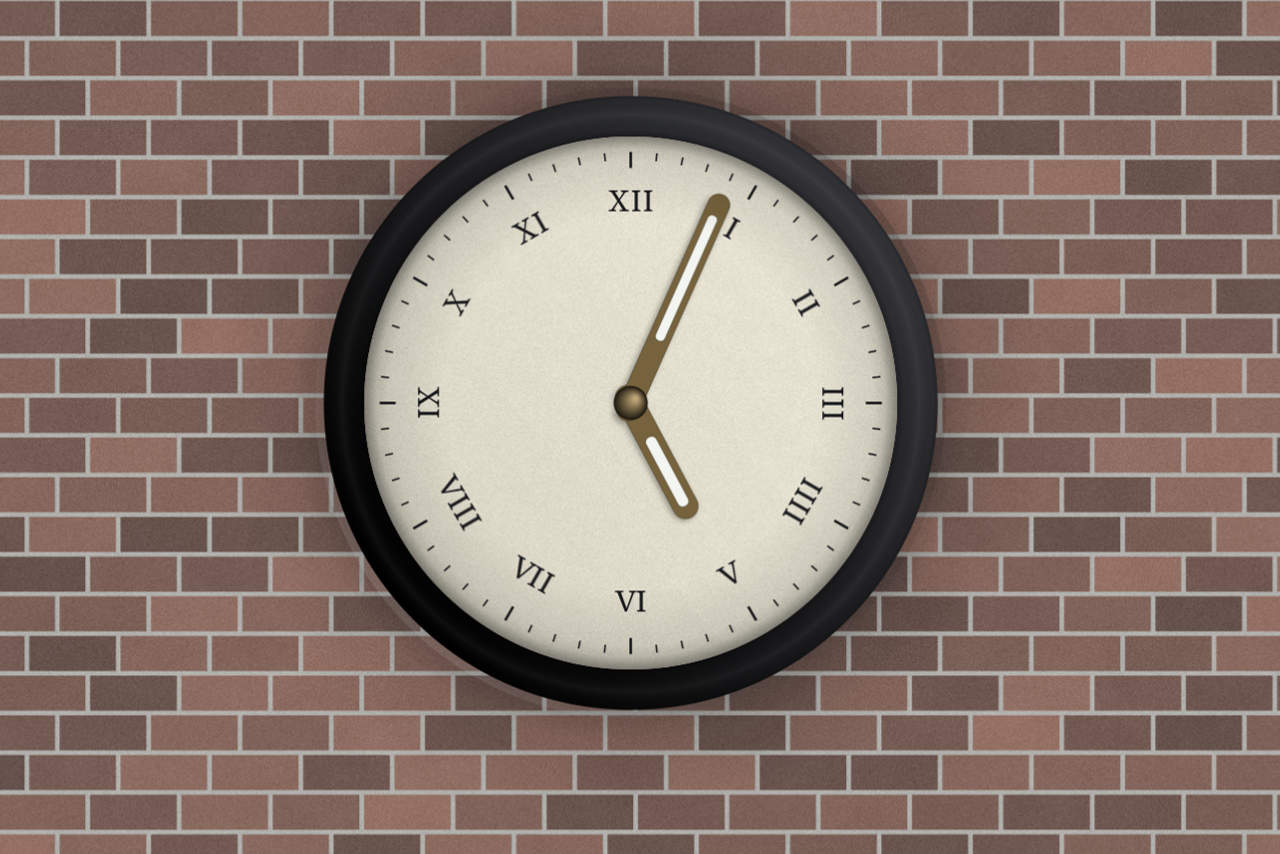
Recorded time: 5.04
